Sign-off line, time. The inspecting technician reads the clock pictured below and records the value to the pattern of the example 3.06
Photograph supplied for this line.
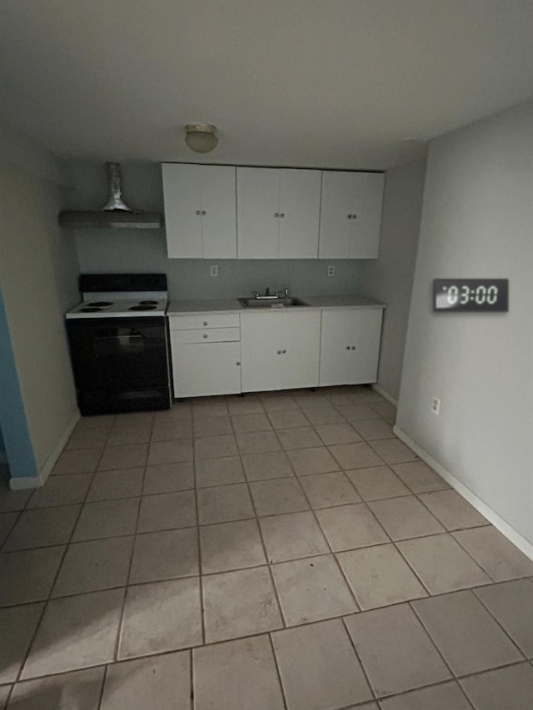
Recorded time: 3.00
